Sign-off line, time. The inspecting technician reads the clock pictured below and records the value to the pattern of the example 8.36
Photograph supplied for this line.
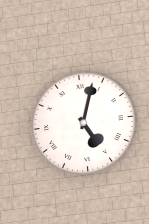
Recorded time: 5.03
